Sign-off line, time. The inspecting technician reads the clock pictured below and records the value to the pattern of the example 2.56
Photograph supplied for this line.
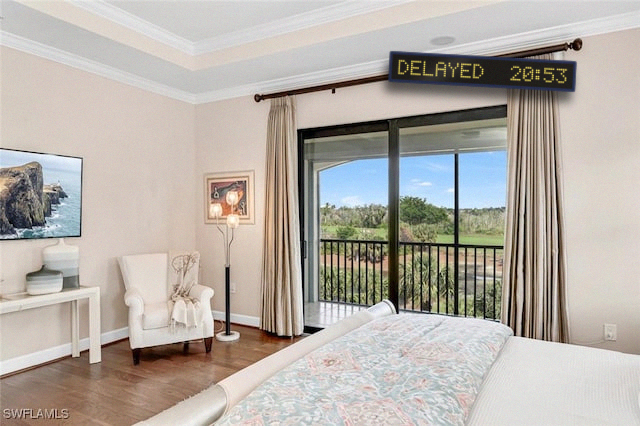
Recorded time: 20.53
